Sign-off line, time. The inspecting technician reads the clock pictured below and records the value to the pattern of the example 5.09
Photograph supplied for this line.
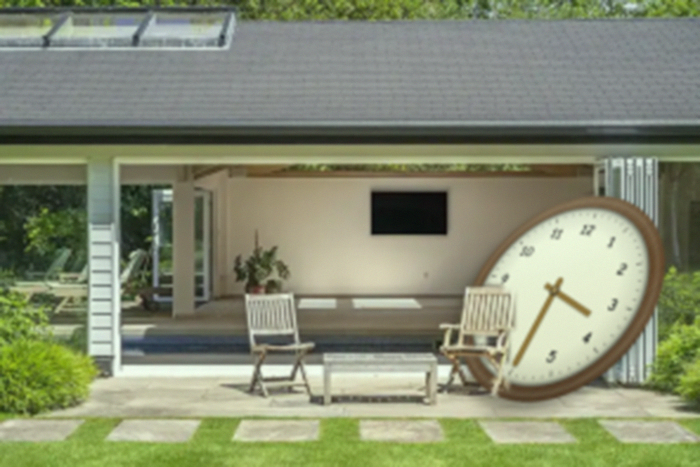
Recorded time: 3.30
